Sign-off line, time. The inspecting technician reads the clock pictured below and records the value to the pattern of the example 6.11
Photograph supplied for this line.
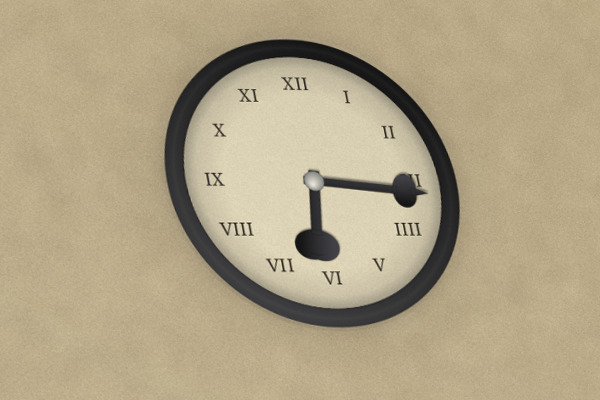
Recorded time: 6.16
